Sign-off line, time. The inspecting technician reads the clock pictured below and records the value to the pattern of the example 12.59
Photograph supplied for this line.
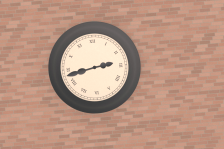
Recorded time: 2.43
